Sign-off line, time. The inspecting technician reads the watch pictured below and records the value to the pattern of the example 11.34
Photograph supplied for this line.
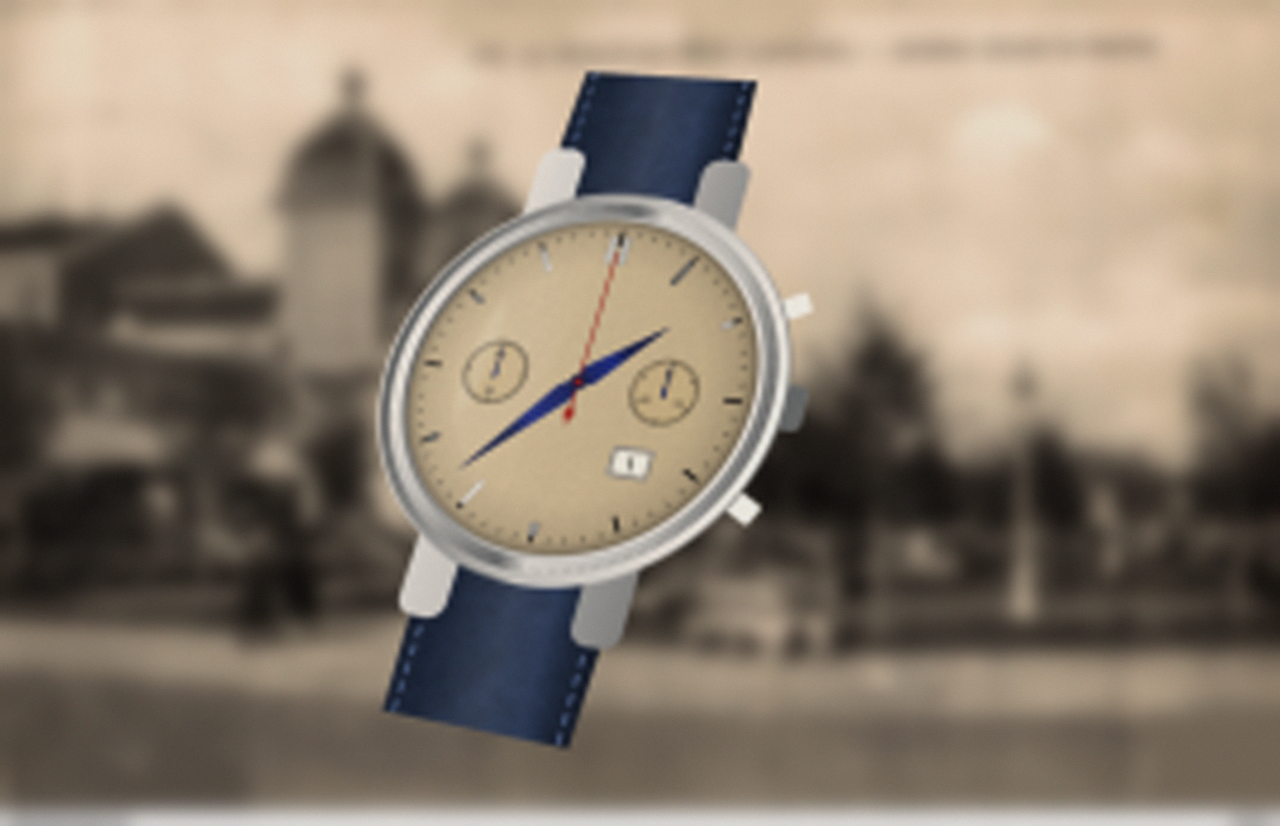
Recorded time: 1.37
